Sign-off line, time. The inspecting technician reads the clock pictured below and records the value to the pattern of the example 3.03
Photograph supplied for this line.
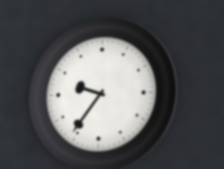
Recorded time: 9.36
